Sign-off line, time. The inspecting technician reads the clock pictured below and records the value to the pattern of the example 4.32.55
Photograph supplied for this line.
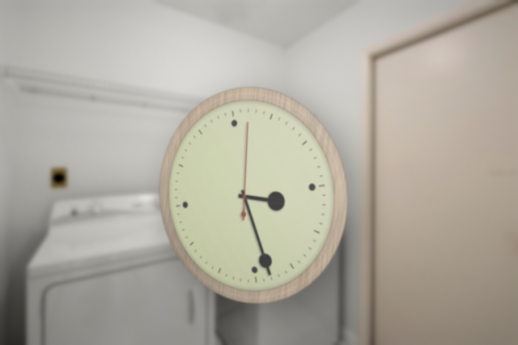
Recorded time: 3.28.02
